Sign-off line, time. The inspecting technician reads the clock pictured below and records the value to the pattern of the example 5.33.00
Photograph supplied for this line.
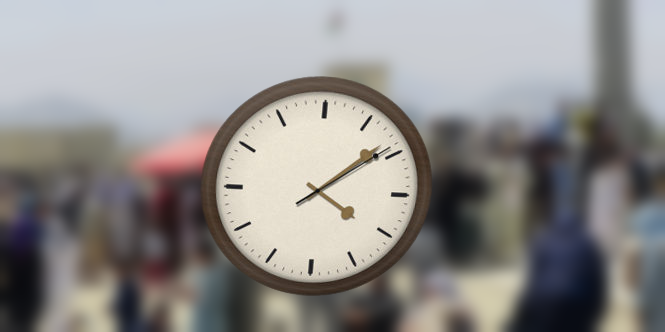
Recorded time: 4.08.09
